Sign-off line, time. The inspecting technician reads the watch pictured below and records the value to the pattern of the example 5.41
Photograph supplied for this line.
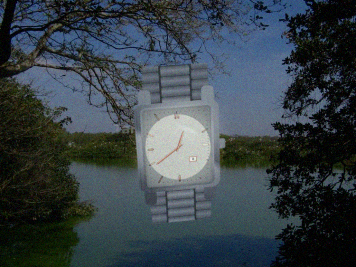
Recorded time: 12.39
